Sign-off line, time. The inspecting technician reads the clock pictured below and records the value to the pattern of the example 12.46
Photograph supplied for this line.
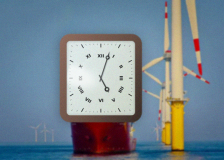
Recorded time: 5.03
